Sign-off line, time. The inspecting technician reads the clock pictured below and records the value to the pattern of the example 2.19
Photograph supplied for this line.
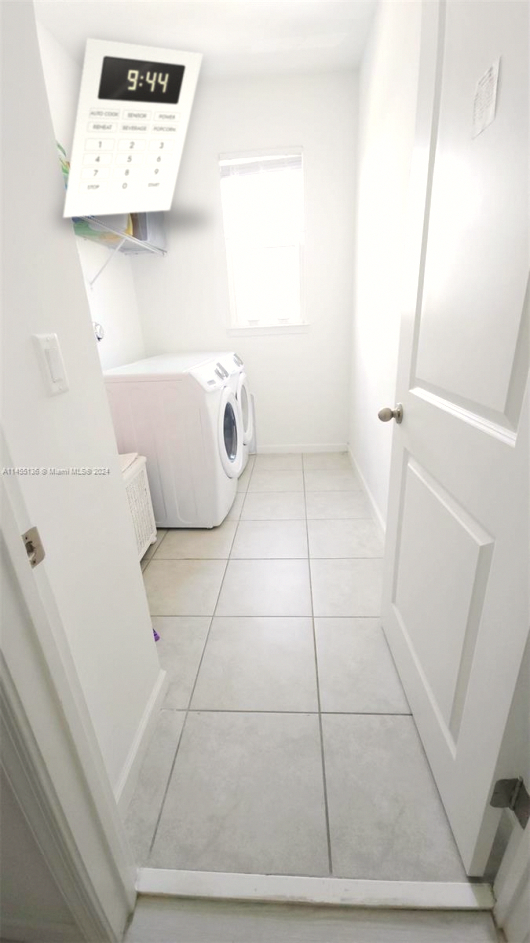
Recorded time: 9.44
